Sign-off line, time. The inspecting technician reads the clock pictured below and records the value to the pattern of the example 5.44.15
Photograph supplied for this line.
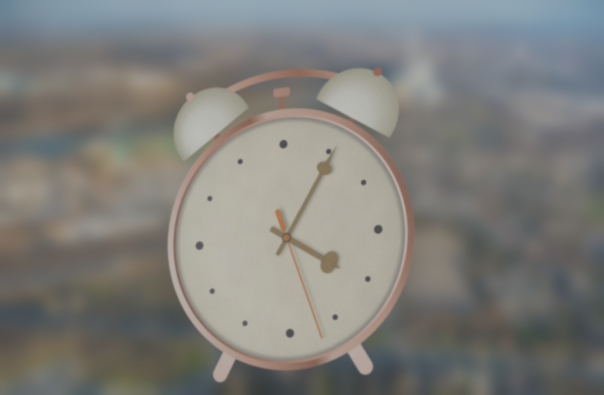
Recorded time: 4.05.27
